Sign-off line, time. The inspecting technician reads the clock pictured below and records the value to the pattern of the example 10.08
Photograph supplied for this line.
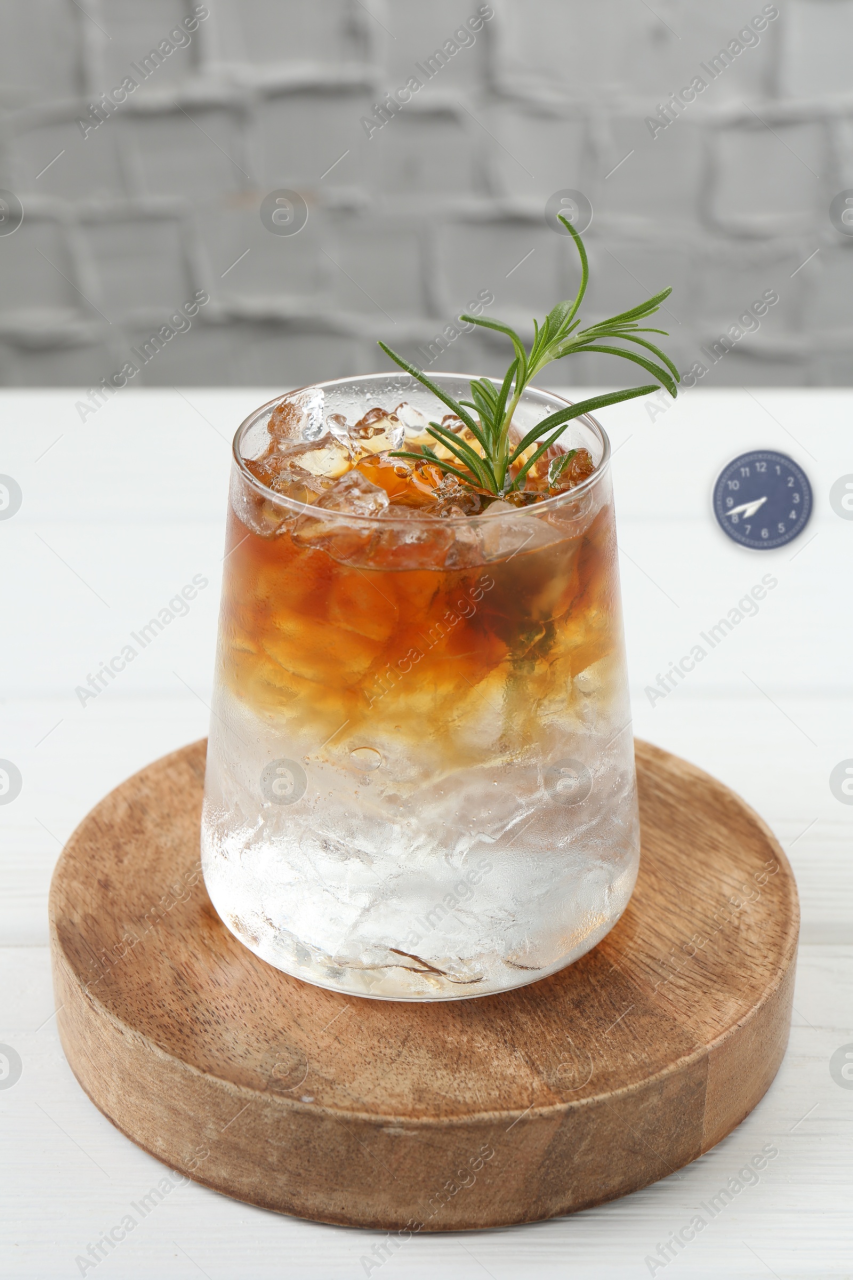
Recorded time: 7.42
